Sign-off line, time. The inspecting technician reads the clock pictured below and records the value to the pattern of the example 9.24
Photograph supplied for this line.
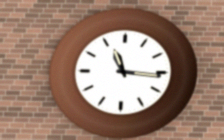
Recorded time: 11.16
